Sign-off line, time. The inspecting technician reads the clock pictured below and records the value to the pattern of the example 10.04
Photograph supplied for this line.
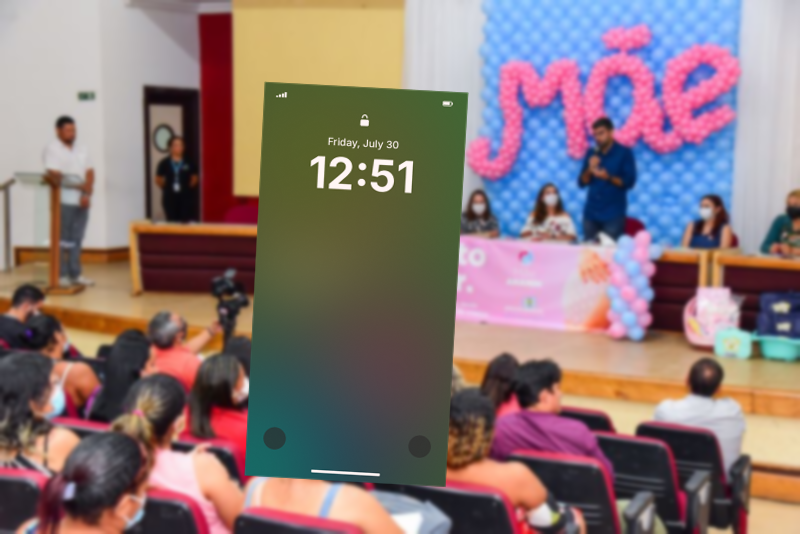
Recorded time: 12.51
